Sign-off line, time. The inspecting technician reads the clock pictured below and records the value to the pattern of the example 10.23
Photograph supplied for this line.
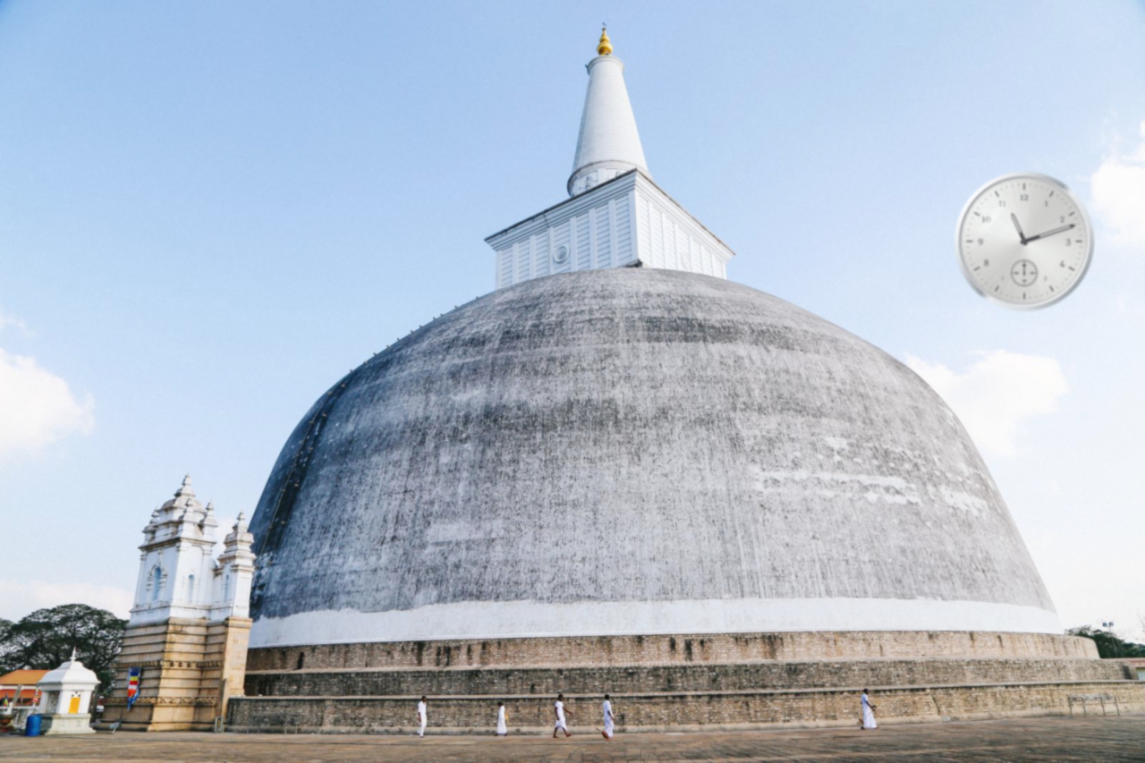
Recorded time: 11.12
